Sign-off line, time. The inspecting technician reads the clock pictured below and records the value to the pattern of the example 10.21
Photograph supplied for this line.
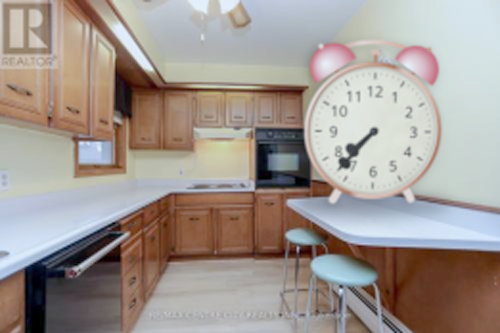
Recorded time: 7.37
